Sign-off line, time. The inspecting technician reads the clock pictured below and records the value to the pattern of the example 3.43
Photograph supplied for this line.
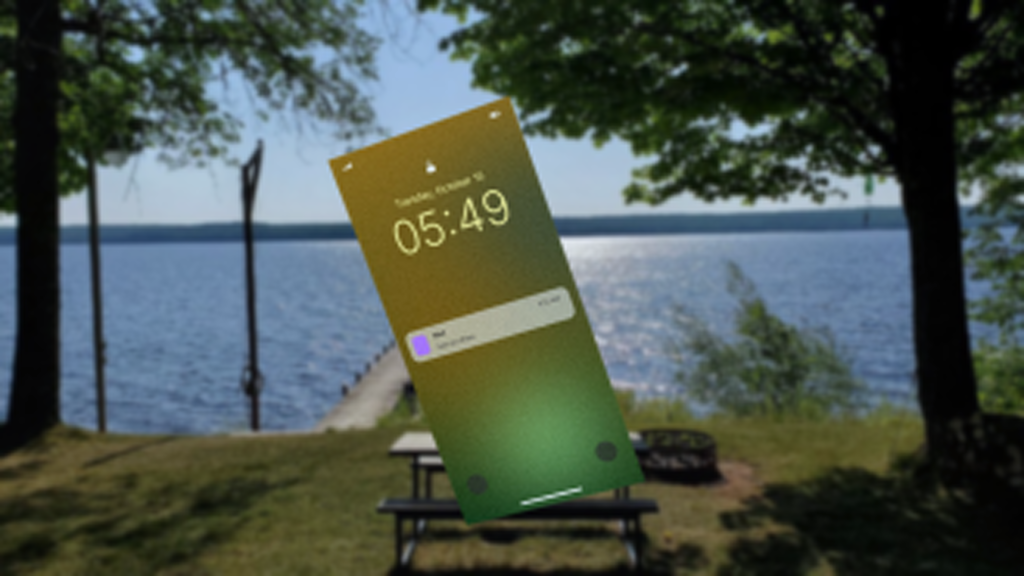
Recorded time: 5.49
